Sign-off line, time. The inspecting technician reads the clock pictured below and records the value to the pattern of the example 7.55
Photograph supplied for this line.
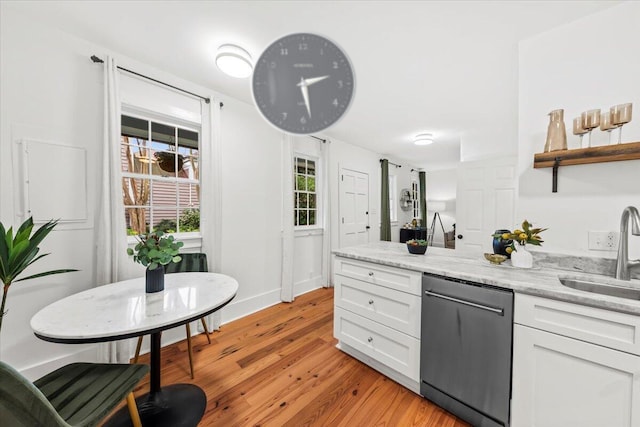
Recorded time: 2.28
